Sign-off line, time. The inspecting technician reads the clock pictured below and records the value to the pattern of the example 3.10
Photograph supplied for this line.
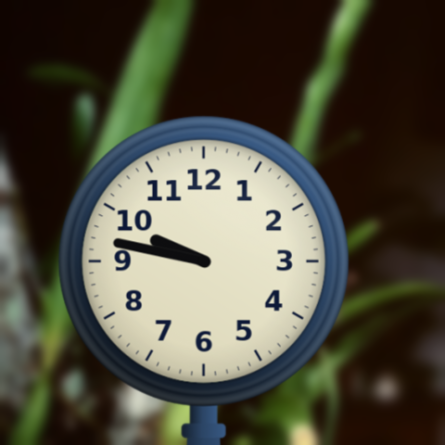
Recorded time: 9.47
